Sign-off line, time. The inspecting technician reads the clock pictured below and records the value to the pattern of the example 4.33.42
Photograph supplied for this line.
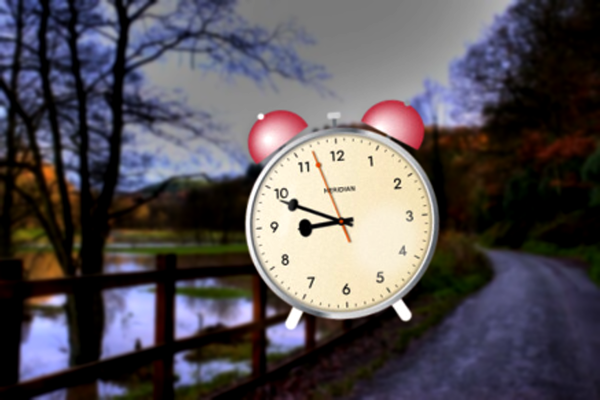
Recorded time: 8.48.57
